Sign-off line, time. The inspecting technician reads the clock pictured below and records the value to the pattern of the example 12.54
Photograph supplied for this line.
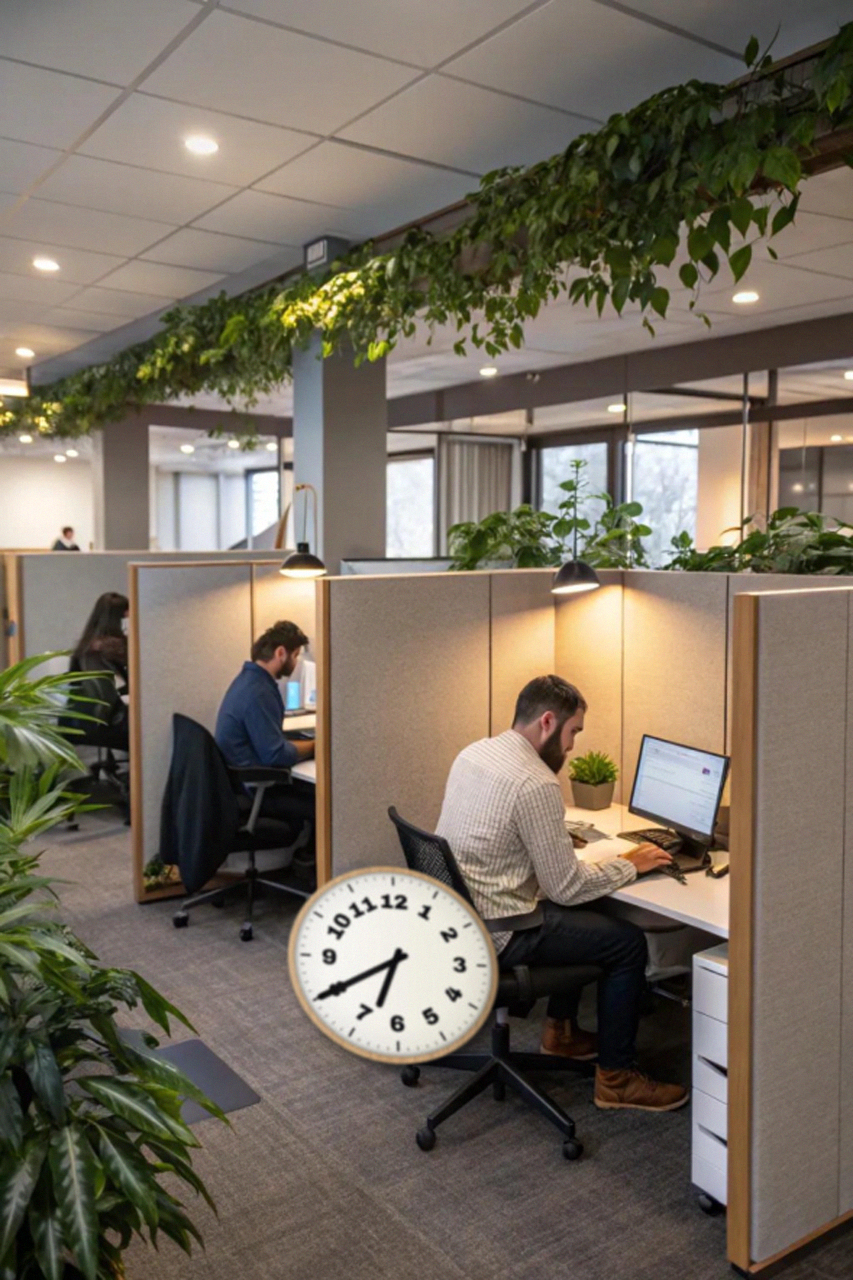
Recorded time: 6.40
